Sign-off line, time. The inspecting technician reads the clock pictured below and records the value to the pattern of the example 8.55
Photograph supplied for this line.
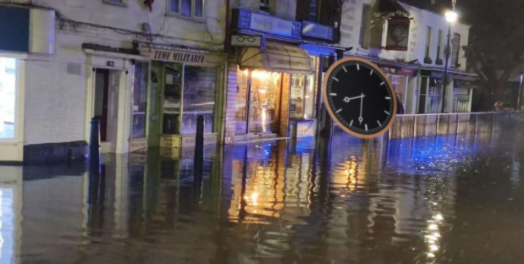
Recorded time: 8.32
